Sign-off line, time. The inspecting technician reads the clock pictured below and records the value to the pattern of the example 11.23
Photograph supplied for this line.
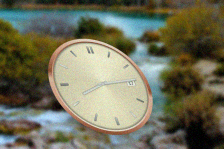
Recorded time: 8.14
